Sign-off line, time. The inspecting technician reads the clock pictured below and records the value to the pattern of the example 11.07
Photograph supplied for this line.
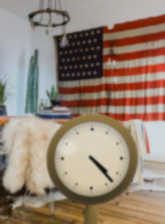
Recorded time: 4.23
